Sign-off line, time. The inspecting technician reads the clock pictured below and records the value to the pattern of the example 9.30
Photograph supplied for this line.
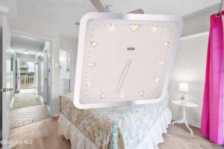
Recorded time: 6.32
